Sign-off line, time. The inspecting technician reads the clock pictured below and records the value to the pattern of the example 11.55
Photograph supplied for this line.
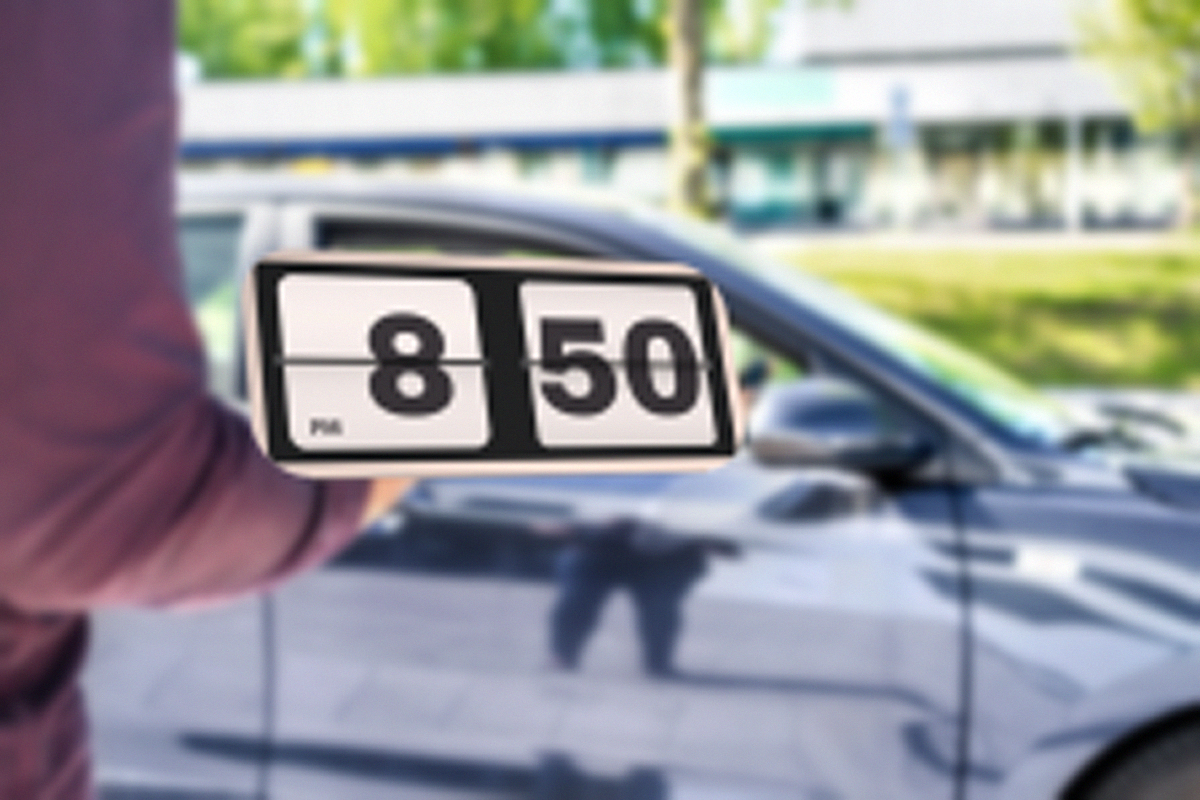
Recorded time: 8.50
